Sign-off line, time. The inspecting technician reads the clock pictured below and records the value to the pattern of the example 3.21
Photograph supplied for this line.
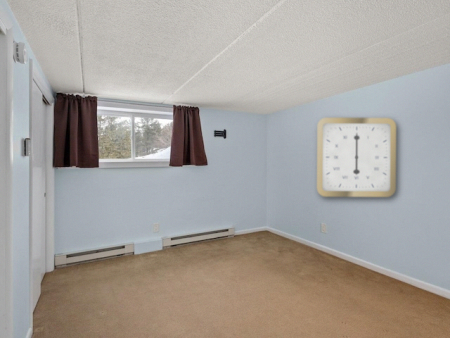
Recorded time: 6.00
